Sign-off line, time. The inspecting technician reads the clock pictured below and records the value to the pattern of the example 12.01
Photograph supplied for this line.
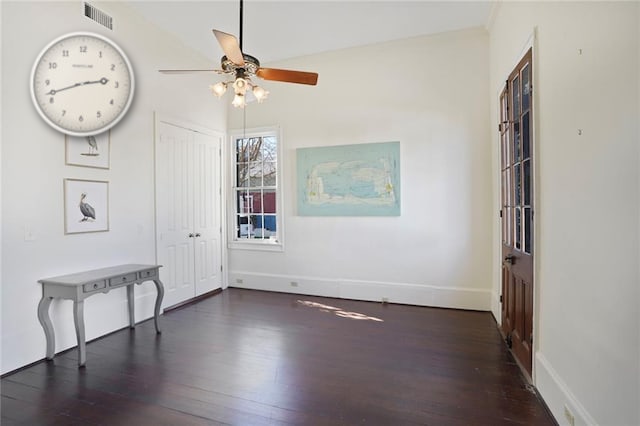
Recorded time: 2.42
